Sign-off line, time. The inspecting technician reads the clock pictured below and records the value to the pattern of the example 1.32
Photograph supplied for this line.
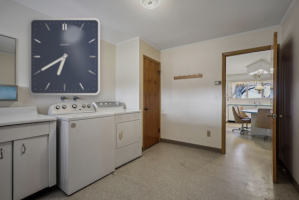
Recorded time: 6.40
